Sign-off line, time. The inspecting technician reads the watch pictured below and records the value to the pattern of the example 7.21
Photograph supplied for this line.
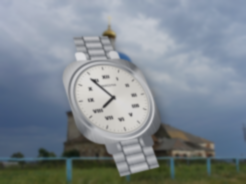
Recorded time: 7.54
